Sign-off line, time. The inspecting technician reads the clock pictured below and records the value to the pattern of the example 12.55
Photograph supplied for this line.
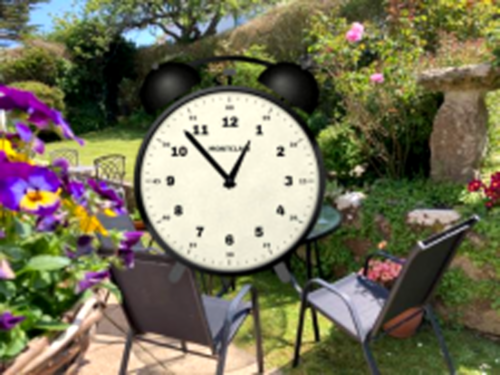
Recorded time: 12.53
